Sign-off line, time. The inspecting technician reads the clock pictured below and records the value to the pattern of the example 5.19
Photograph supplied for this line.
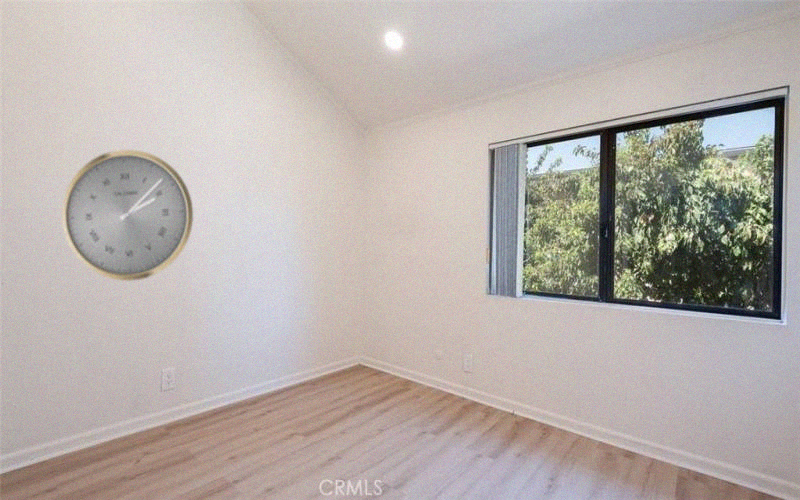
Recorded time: 2.08
